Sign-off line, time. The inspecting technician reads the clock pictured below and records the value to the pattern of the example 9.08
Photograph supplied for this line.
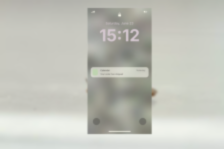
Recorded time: 15.12
